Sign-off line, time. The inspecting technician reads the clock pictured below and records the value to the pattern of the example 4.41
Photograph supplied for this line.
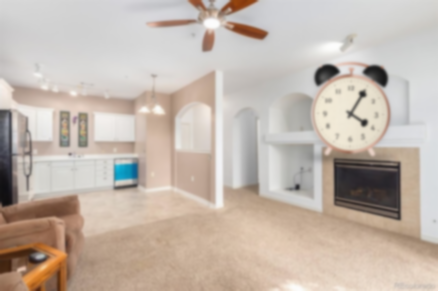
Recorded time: 4.05
